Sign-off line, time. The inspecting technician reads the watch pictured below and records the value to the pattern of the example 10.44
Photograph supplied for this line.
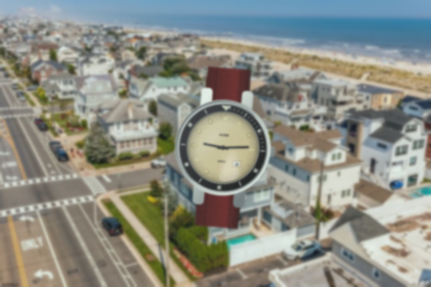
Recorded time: 9.14
